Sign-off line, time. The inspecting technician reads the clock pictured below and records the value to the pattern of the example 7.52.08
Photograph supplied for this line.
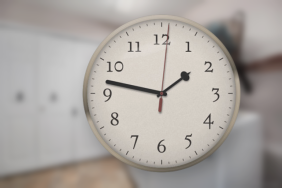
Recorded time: 1.47.01
